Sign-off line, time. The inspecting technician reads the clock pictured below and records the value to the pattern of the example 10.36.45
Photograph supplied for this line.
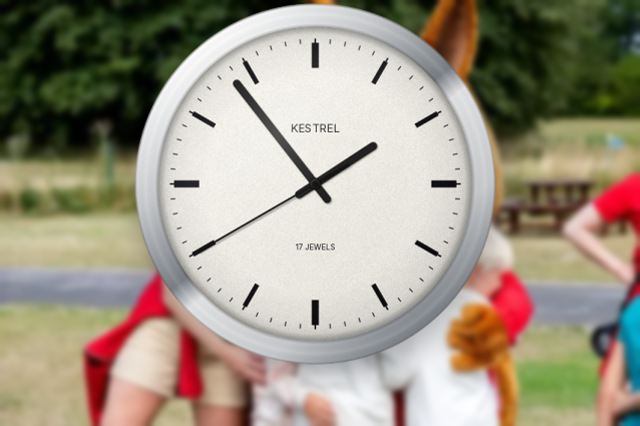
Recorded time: 1.53.40
